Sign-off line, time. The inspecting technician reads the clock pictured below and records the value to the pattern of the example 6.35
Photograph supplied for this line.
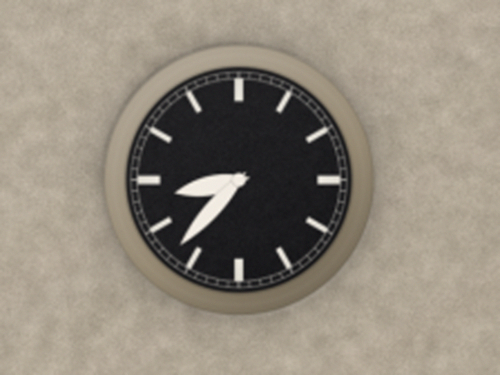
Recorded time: 8.37
